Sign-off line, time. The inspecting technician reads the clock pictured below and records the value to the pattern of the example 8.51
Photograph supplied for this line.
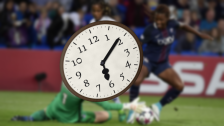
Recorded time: 6.09
